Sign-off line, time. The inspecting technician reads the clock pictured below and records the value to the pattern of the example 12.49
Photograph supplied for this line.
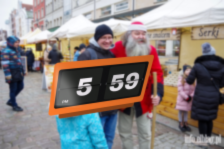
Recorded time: 5.59
